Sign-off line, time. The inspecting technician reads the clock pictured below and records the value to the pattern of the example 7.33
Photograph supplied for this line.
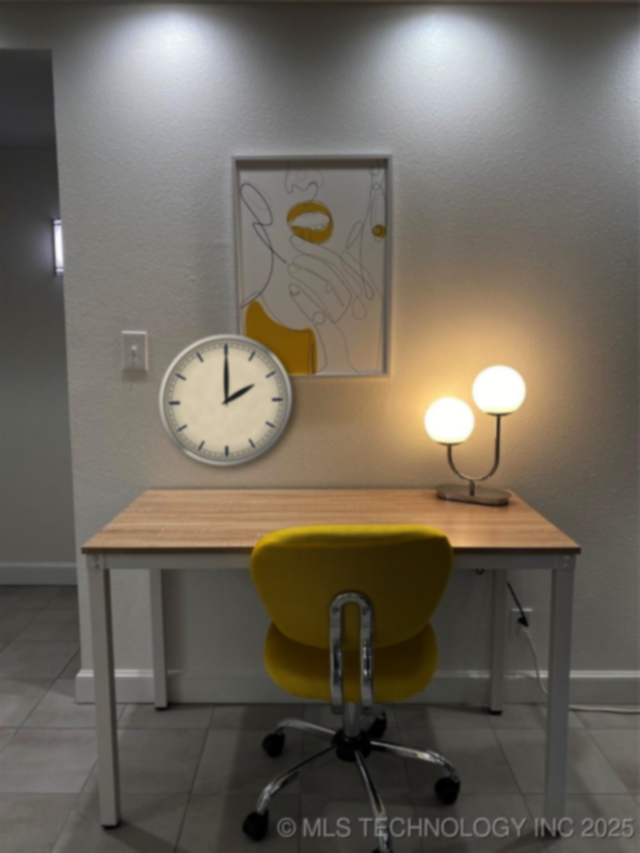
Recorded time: 2.00
